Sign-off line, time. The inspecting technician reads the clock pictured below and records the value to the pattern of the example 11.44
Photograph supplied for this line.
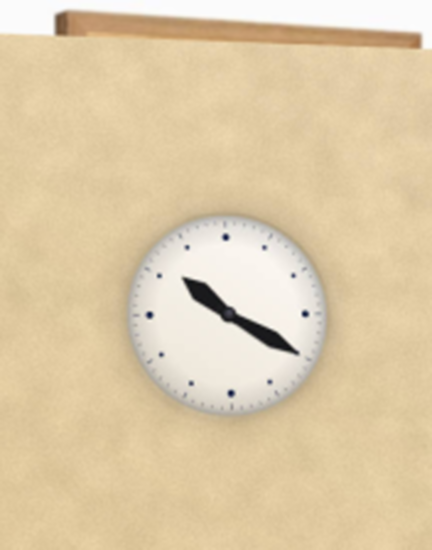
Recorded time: 10.20
